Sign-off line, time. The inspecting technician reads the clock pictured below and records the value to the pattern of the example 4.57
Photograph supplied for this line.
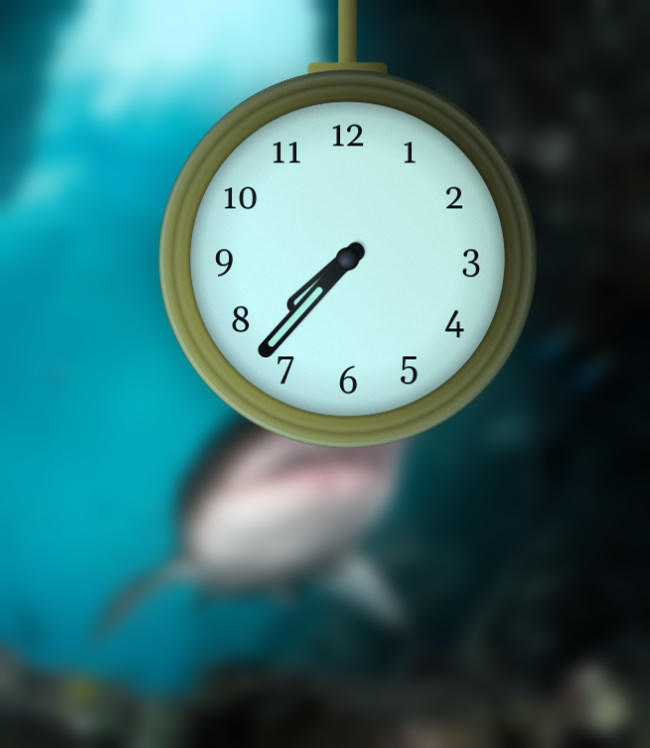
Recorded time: 7.37
